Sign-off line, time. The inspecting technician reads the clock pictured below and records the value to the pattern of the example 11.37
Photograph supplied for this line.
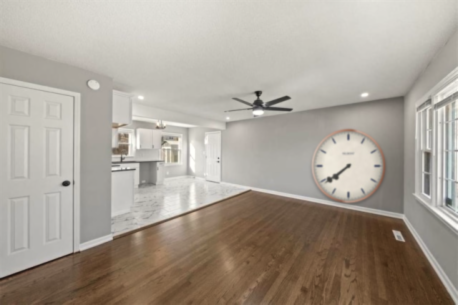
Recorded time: 7.39
